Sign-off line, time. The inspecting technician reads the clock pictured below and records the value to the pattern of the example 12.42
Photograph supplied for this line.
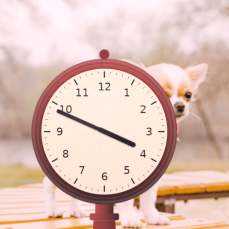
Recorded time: 3.49
